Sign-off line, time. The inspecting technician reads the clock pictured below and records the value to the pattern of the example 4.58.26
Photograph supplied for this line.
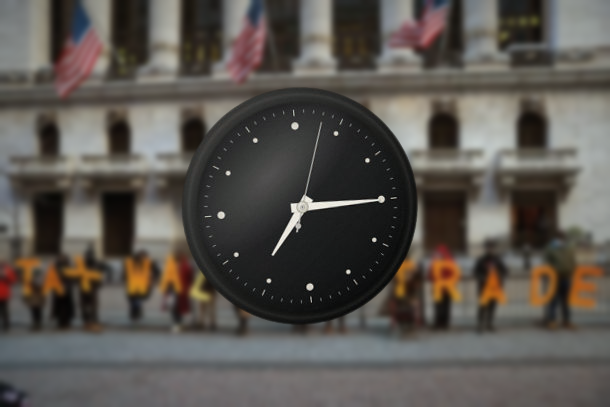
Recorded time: 7.15.03
